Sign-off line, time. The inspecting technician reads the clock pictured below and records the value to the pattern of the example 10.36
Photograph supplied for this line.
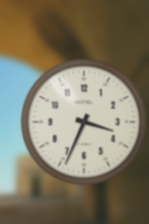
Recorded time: 3.34
